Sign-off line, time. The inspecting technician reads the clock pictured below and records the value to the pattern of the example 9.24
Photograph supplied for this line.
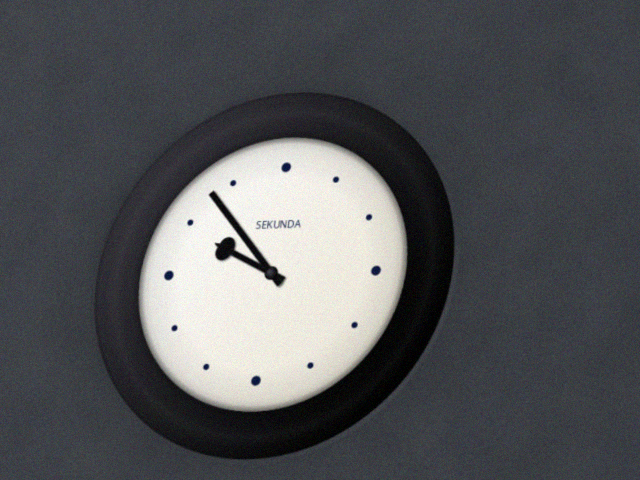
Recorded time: 9.53
